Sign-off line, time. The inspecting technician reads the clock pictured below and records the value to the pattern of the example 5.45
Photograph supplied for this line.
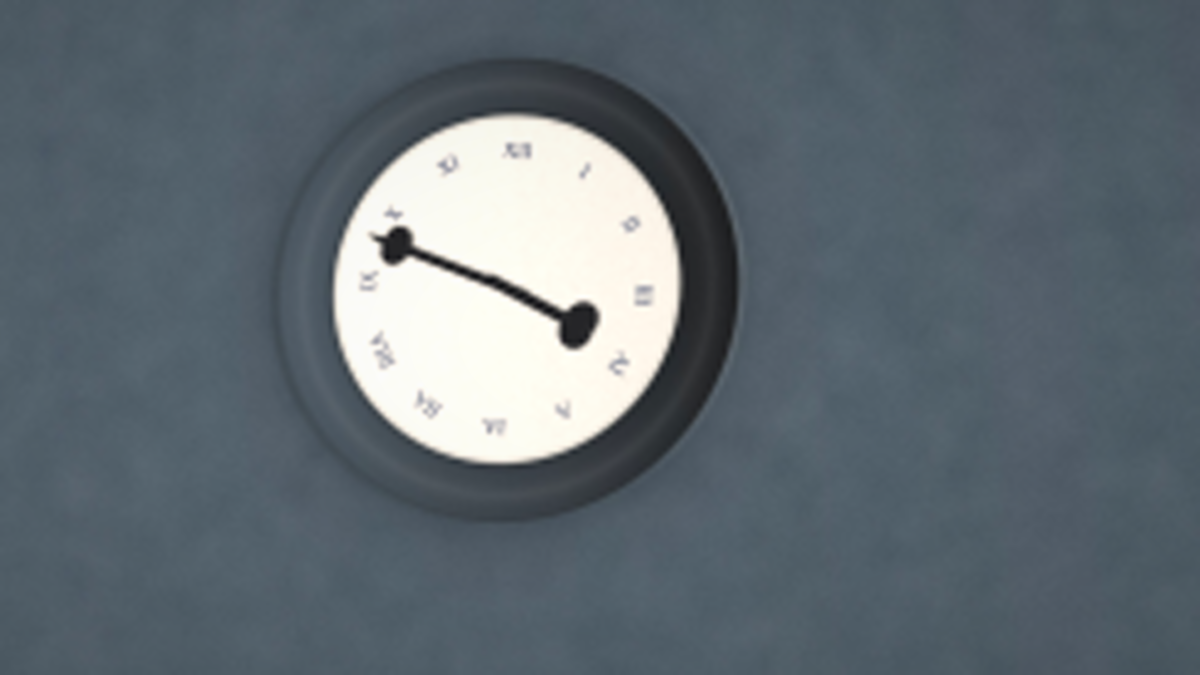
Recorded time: 3.48
